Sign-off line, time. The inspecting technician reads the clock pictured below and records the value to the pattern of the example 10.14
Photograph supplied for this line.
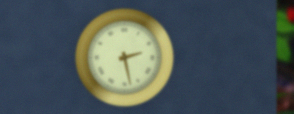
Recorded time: 2.28
